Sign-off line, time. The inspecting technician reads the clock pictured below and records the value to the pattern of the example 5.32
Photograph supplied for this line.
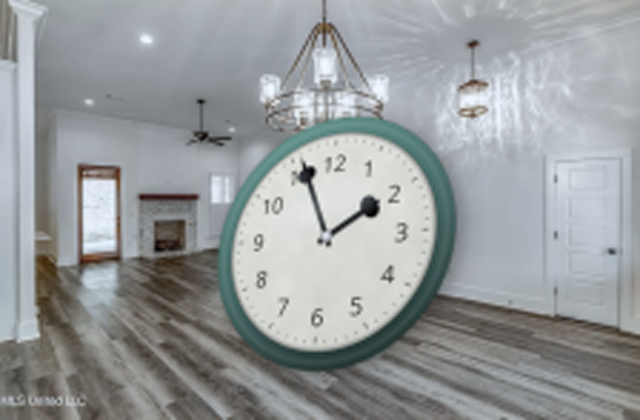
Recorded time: 1.56
